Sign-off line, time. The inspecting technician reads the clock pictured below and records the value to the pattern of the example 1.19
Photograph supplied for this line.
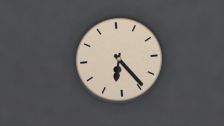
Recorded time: 6.24
